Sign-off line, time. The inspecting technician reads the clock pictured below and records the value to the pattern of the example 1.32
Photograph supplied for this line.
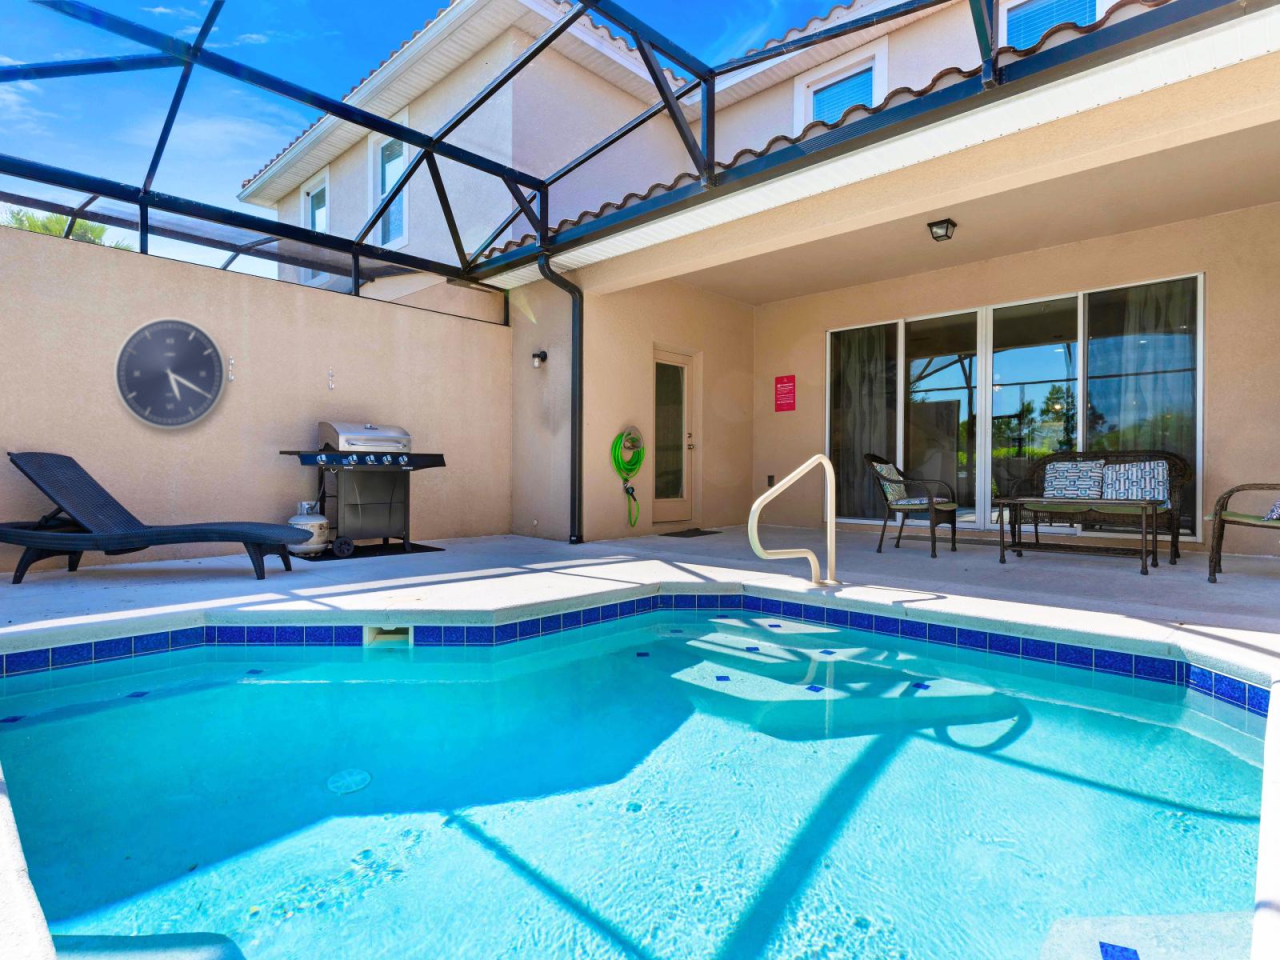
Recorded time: 5.20
